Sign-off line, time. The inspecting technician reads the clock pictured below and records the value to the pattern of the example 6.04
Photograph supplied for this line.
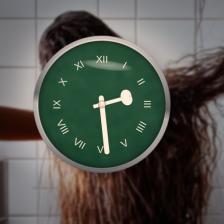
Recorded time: 2.29
